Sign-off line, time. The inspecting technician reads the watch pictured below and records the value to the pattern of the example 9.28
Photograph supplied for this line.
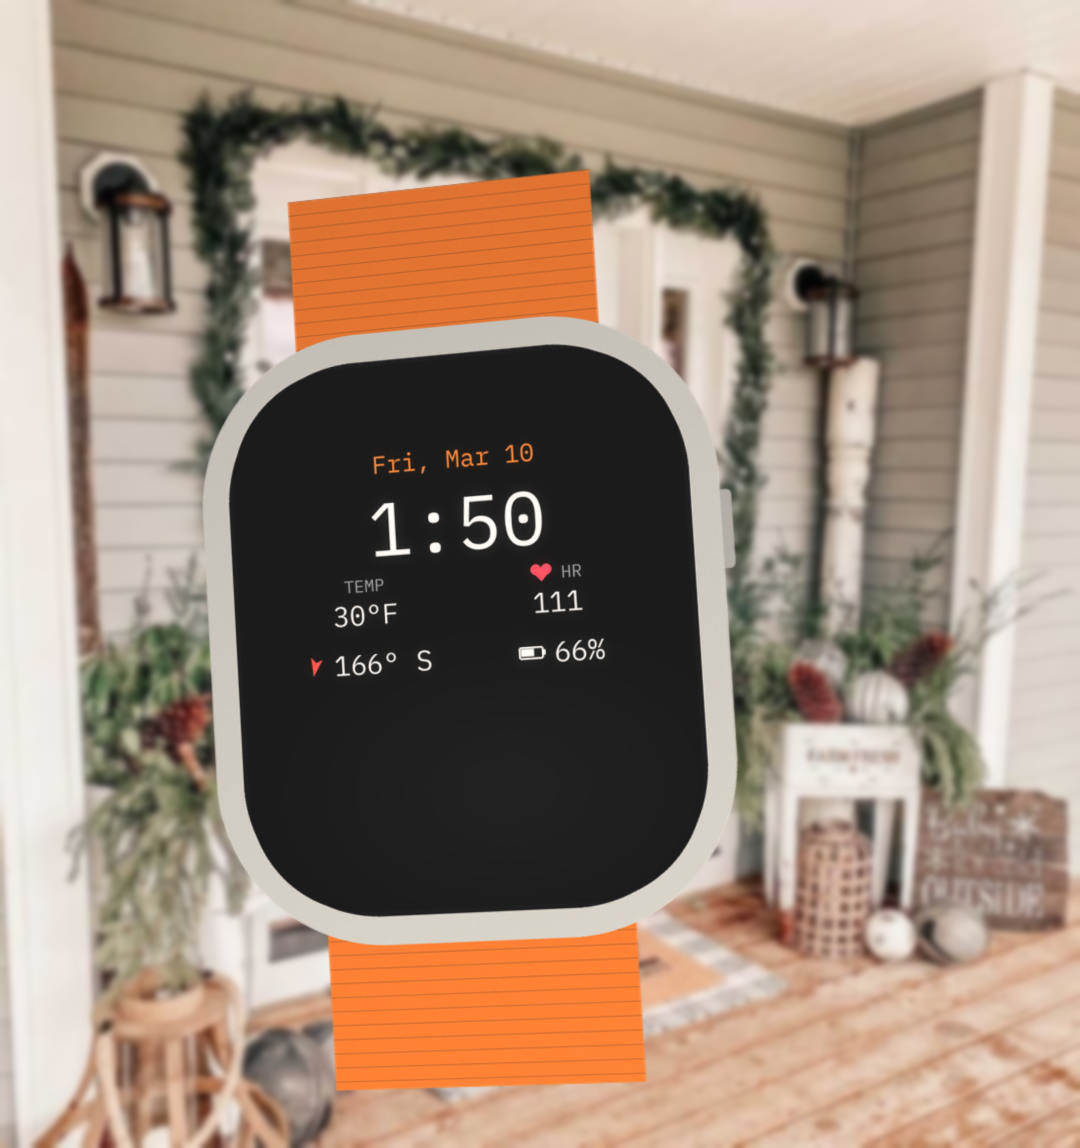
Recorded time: 1.50
